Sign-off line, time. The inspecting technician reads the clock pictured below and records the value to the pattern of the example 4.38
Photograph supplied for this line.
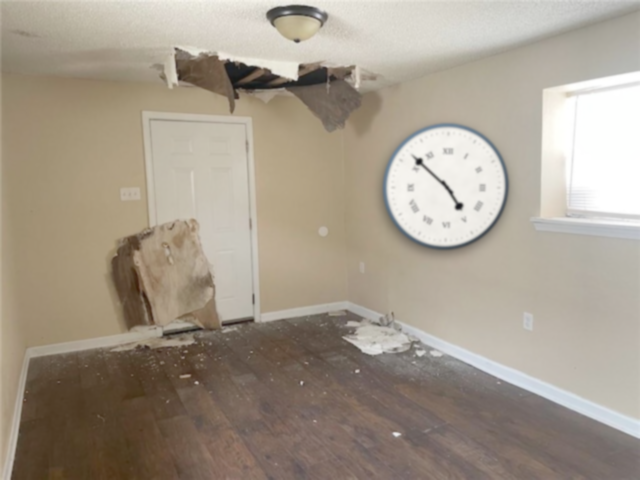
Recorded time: 4.52
